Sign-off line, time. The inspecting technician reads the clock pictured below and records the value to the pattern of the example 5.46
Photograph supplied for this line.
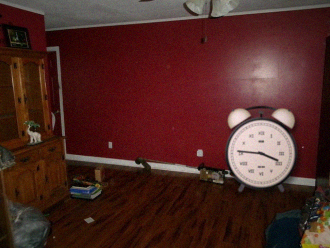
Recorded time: 3.46
